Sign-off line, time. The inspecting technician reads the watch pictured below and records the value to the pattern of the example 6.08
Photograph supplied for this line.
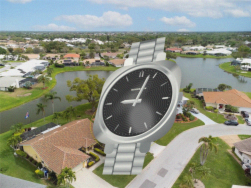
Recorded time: 9.03
